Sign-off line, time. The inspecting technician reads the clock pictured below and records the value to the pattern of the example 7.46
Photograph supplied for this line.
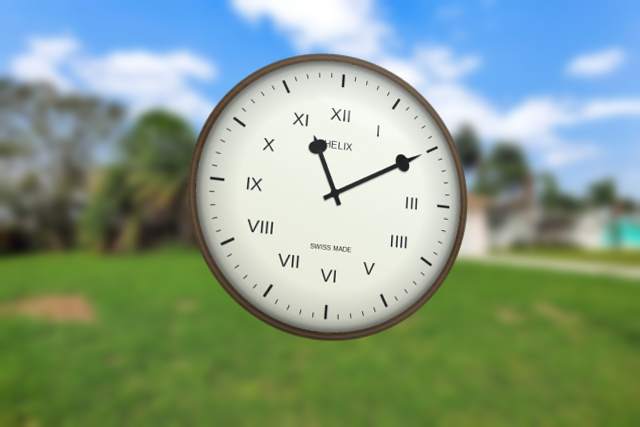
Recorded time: 11.10
